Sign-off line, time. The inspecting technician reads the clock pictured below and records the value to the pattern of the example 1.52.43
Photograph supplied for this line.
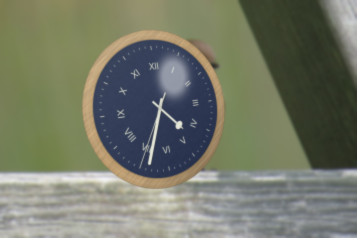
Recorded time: 4.33.35
